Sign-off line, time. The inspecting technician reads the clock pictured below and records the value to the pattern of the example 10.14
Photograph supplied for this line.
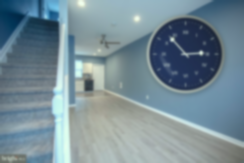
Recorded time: 2.53
